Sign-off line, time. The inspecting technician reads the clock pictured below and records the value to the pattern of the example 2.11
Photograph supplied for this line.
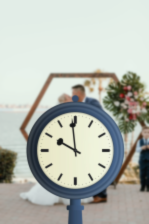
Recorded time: 9.59
